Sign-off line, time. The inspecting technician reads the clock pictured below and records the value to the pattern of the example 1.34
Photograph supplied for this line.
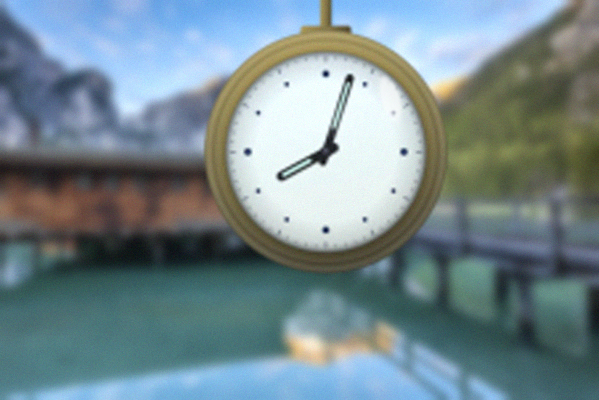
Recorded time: 8.03
